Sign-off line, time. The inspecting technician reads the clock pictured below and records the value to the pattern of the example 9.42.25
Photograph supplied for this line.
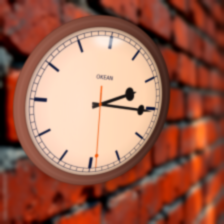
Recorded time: 2.15.29
